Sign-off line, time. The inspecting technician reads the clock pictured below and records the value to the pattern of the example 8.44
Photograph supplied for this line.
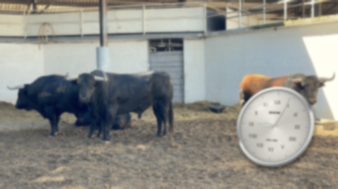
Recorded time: 9.04
